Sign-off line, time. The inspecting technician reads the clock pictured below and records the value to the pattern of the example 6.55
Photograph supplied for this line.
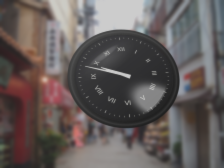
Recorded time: 9.48
